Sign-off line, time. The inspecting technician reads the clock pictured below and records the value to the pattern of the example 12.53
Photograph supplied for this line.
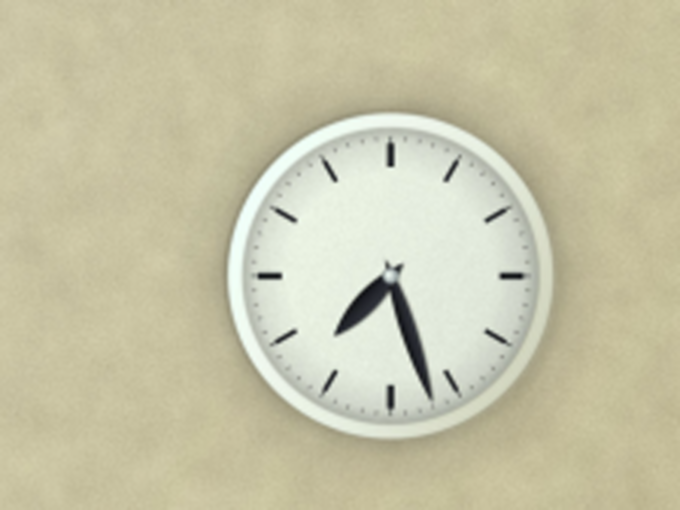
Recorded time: 7.27
